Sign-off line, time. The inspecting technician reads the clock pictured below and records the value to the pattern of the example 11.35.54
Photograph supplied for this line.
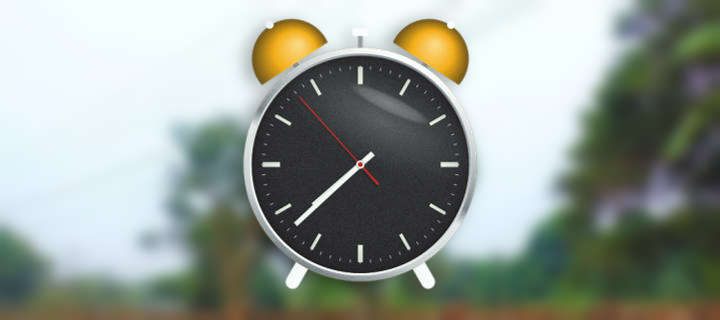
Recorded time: 7.37.53
